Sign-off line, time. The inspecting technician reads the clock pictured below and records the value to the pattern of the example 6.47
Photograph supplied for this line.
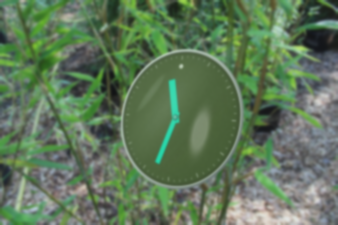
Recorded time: 11.33
